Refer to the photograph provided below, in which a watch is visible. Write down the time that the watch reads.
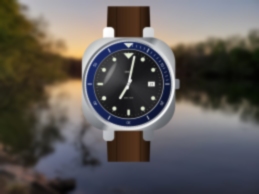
7:02
